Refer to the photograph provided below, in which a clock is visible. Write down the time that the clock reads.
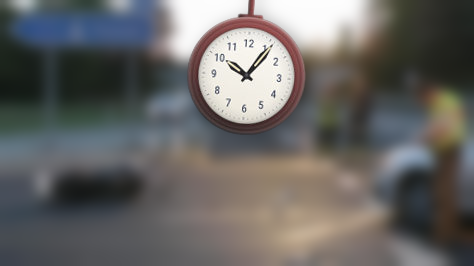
10:06
